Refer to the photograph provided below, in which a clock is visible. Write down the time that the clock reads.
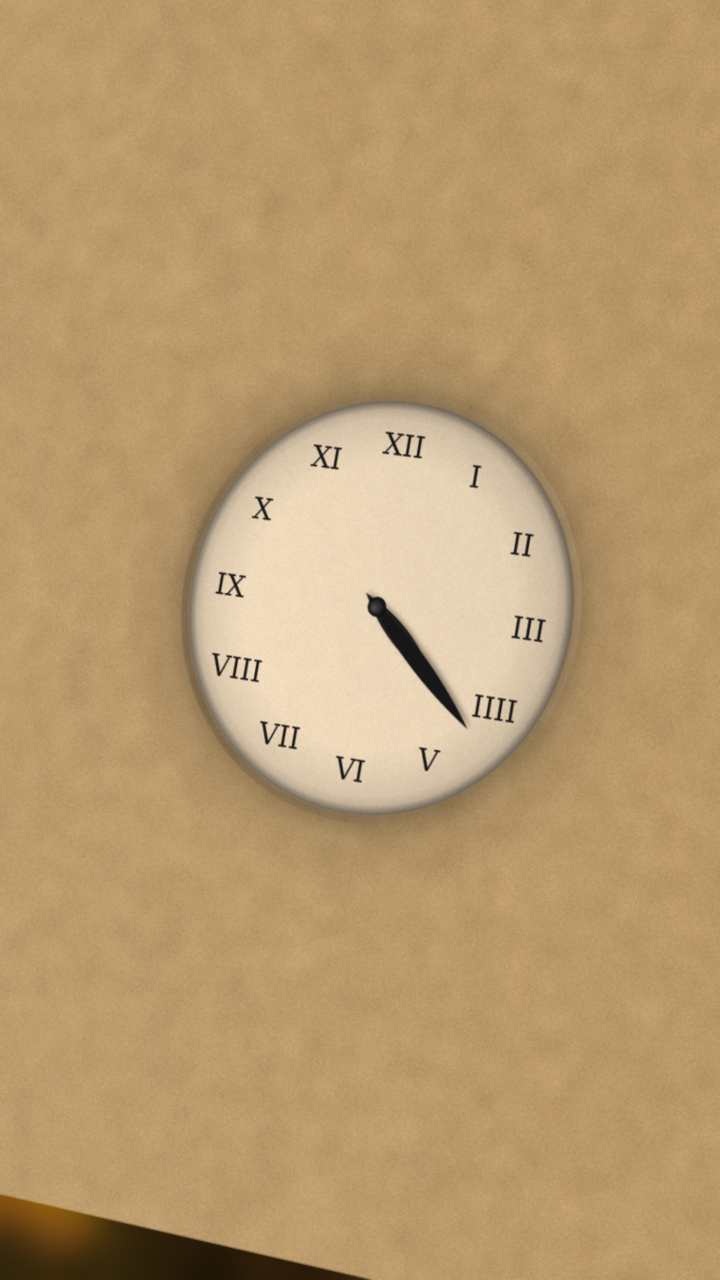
4:22
